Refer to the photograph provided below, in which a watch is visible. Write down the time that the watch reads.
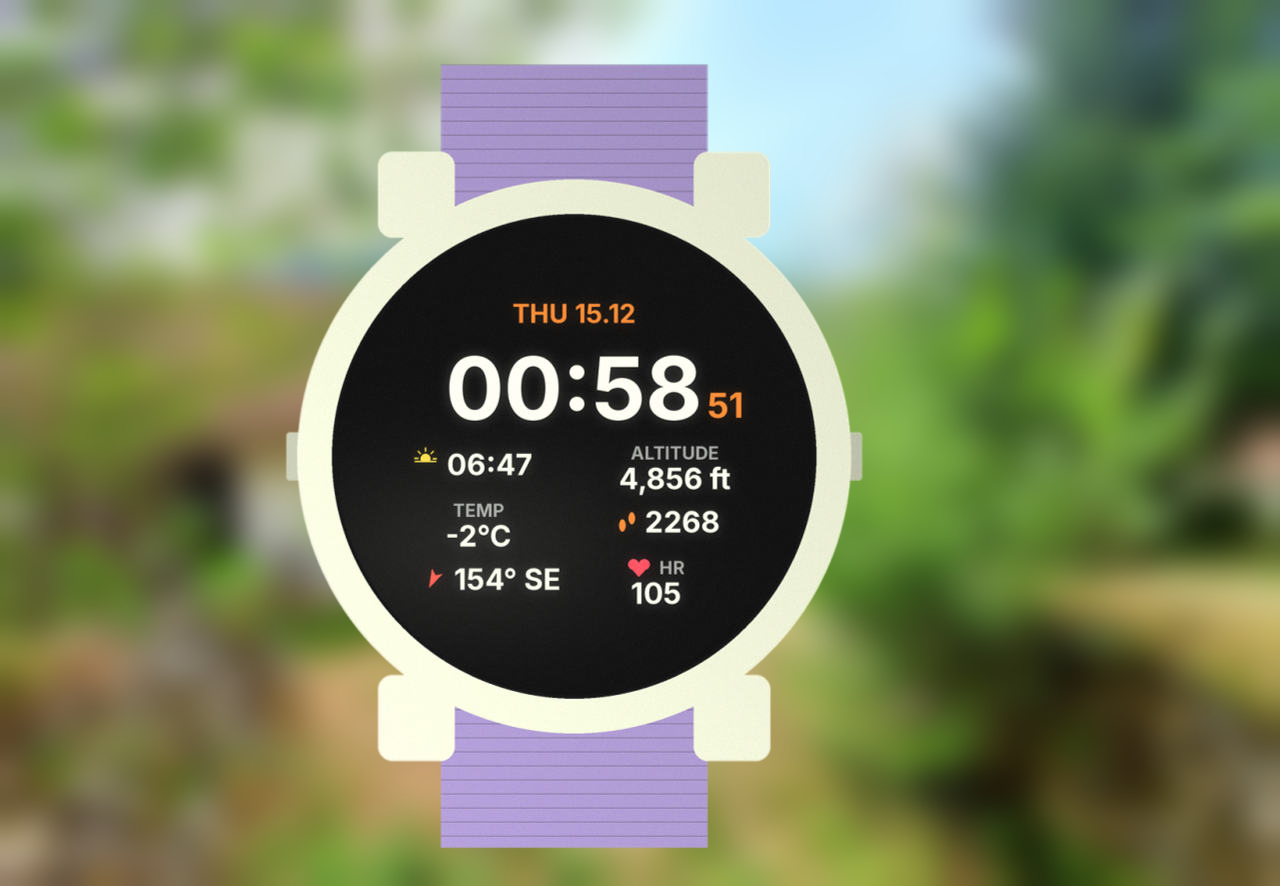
0:58:51
